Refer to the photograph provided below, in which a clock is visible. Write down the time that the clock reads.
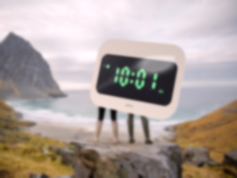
10:01
